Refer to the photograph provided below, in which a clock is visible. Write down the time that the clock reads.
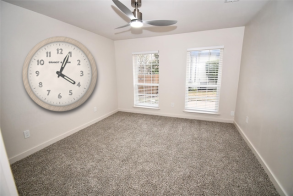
4:04
